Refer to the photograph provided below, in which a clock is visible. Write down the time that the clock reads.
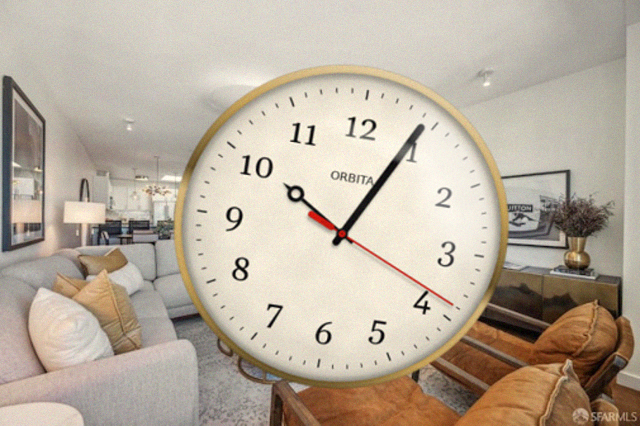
10:04:19
